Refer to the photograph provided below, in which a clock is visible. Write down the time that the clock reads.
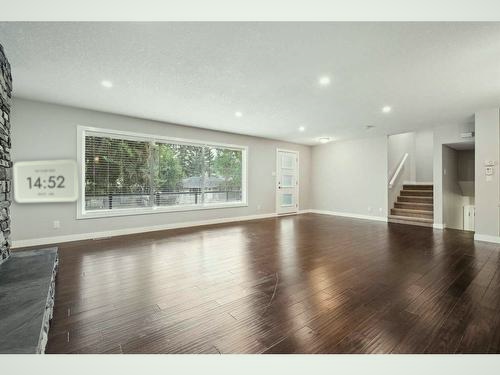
14:52
